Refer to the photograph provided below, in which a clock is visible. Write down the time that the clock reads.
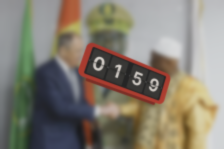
1:59
